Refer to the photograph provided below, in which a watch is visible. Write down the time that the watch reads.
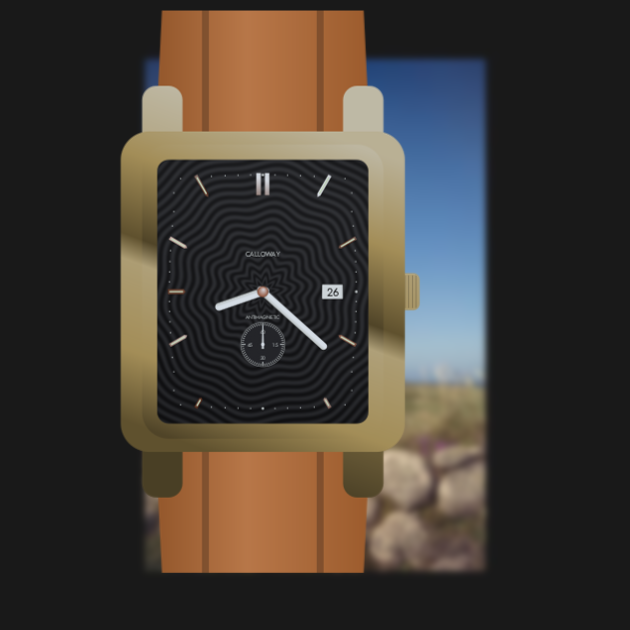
8:22
